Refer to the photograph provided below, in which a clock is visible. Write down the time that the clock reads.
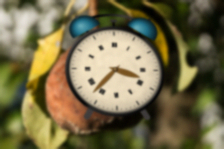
3:37
